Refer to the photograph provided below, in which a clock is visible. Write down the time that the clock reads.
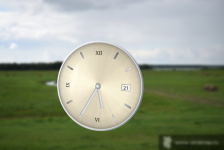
5:35
